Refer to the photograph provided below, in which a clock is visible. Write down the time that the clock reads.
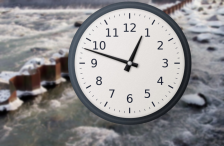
12:48
